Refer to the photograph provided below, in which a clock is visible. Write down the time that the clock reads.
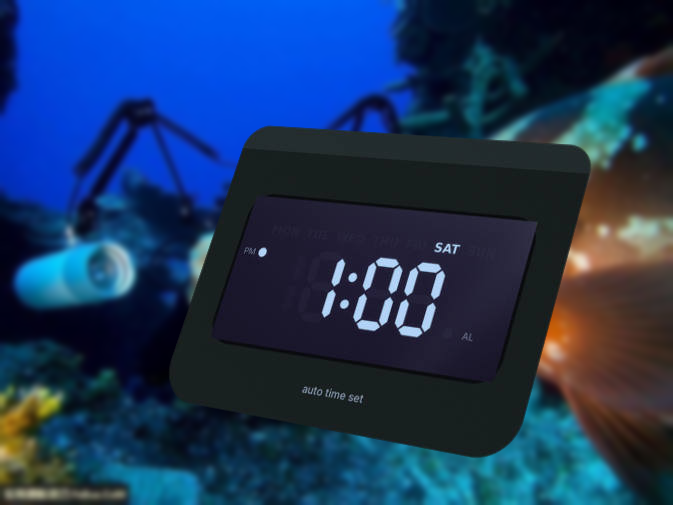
1:00
